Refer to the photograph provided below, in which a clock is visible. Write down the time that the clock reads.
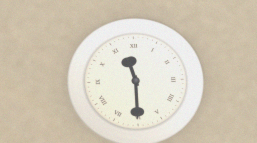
11:30
